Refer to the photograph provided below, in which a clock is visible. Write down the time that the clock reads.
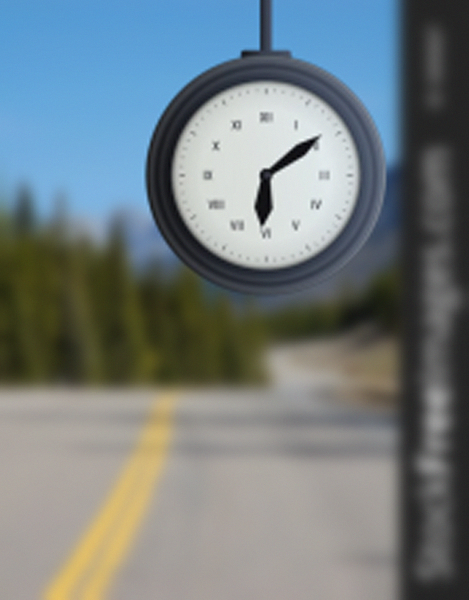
6:09
